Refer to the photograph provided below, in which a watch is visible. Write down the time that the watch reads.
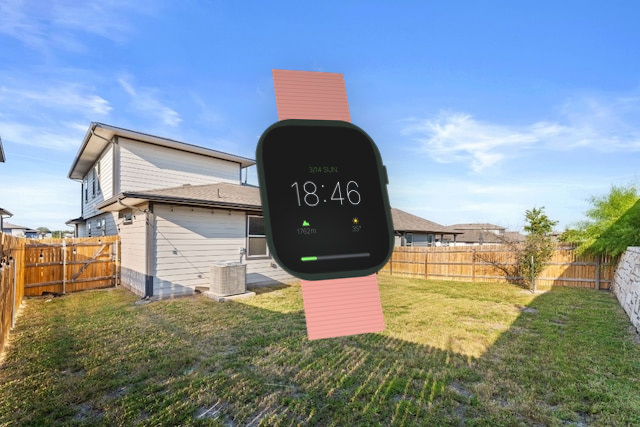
18:46
